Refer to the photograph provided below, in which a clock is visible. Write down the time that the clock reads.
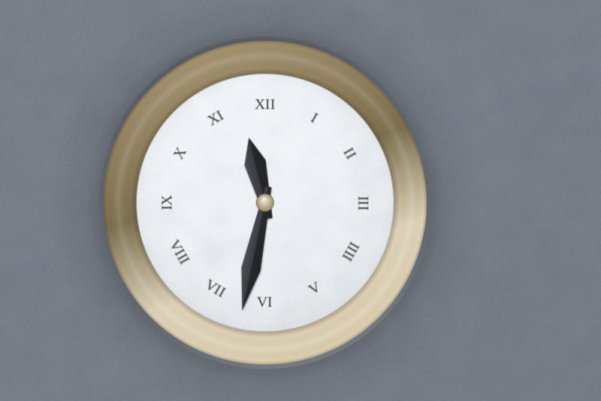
11:32
